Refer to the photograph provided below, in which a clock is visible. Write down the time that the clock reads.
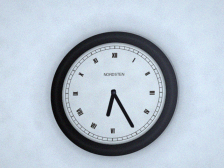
6:25
